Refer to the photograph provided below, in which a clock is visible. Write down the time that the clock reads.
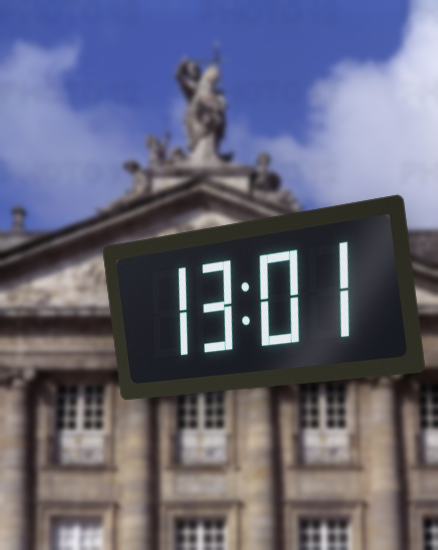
13:01
